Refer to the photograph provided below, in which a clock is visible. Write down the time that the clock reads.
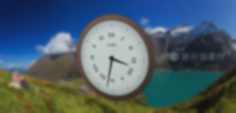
3:32
